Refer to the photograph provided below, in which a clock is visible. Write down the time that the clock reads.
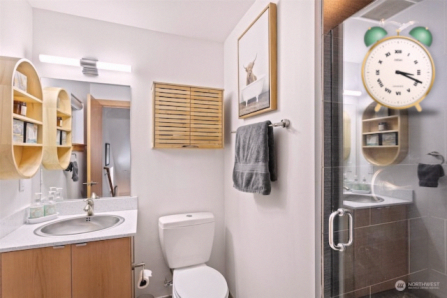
3:19
